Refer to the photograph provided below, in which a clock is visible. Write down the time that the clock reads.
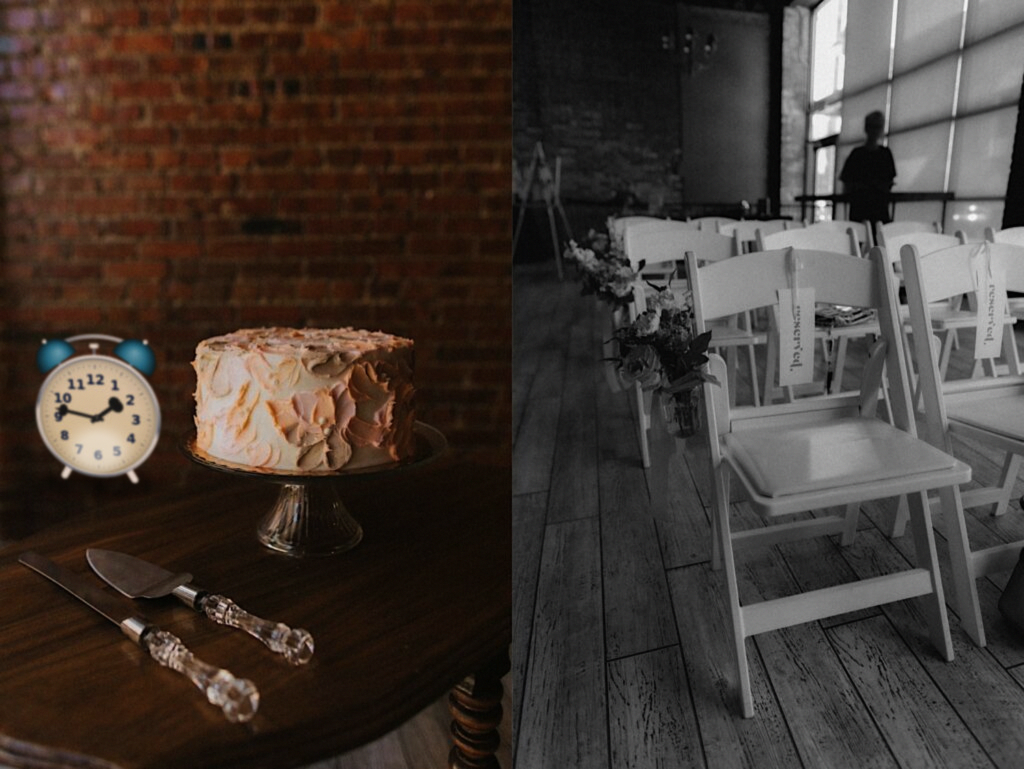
1:47
